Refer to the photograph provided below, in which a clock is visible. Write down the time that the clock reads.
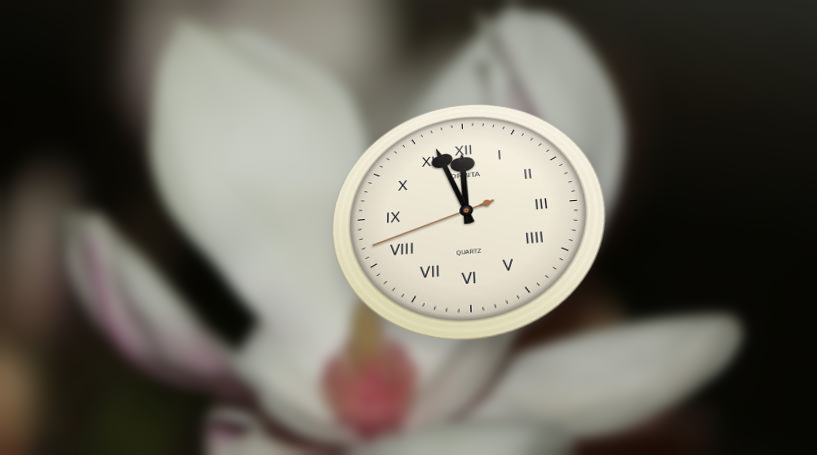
11:56:42
